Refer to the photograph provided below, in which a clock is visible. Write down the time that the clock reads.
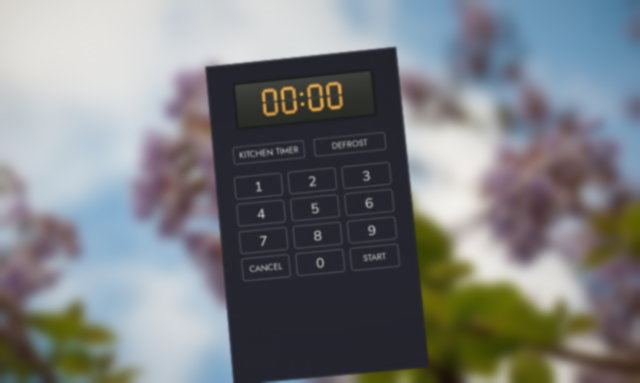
0:00
